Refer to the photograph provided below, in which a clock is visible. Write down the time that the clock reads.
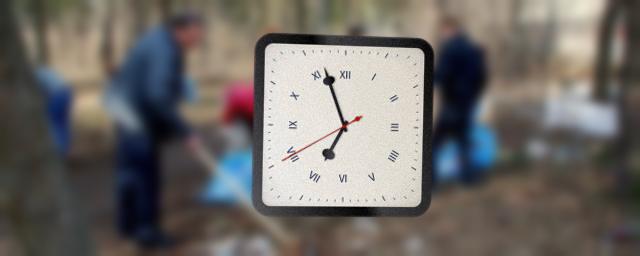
6:56:40
